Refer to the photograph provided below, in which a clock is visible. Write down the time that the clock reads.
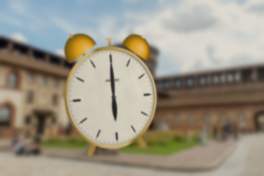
6:00
